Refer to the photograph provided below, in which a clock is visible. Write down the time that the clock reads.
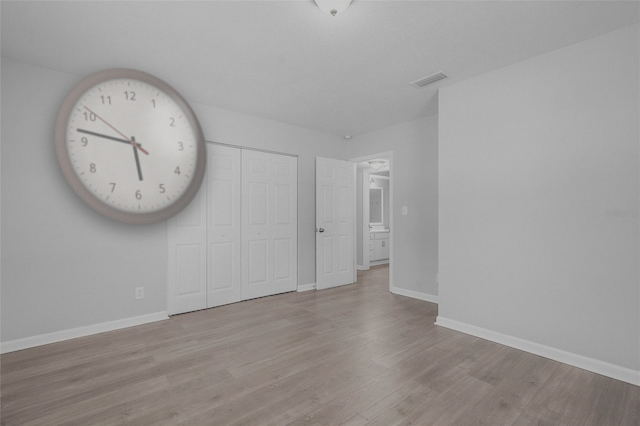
5:46:51
